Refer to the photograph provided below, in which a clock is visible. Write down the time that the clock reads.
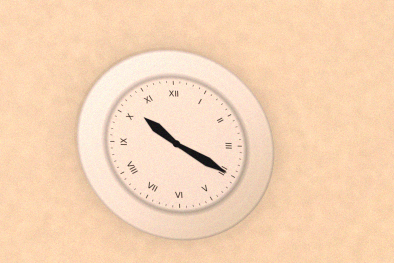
10:20
